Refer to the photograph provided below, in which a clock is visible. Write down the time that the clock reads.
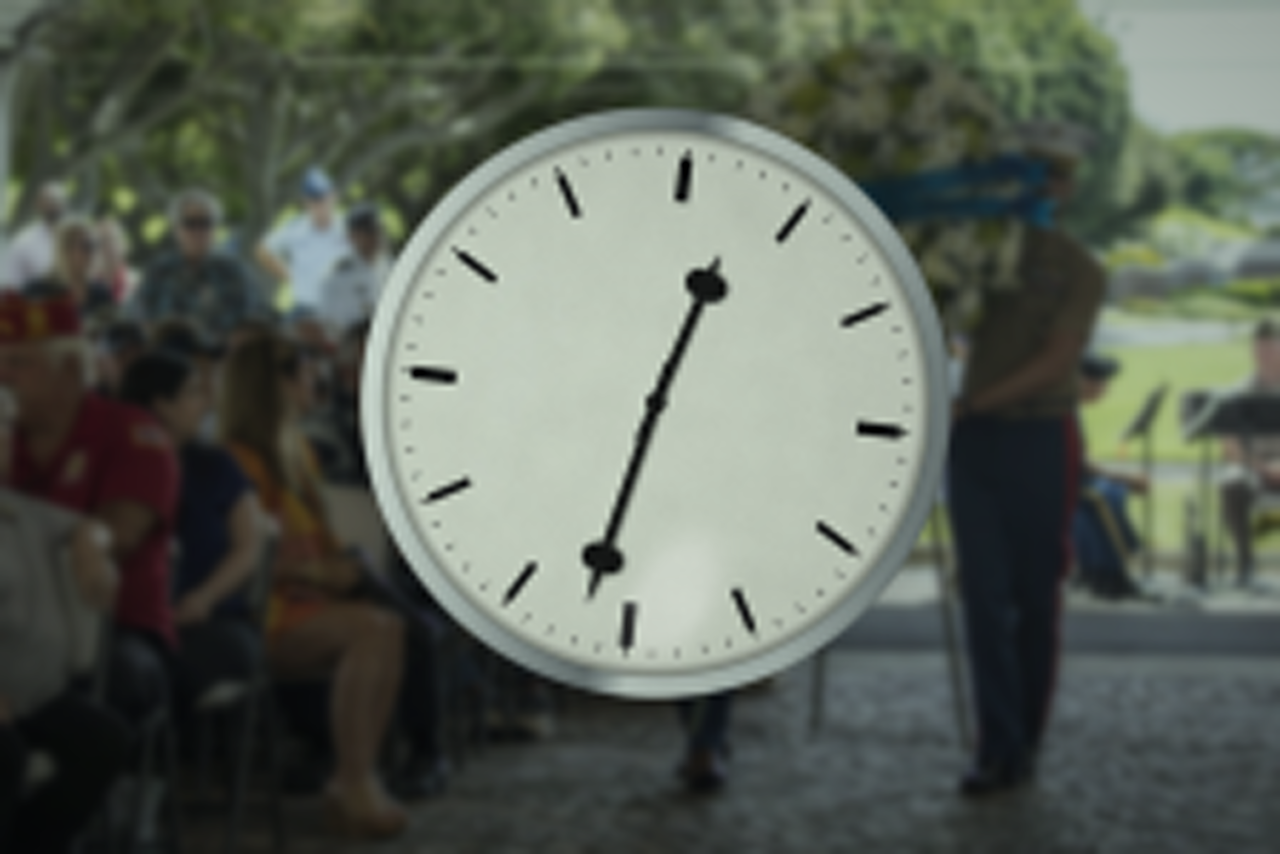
12:32
